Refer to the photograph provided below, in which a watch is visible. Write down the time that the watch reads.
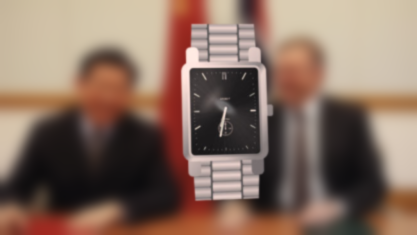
6:32
